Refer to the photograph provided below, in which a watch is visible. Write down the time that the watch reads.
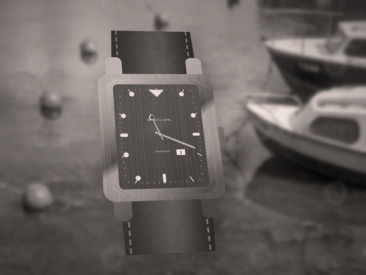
11:19
